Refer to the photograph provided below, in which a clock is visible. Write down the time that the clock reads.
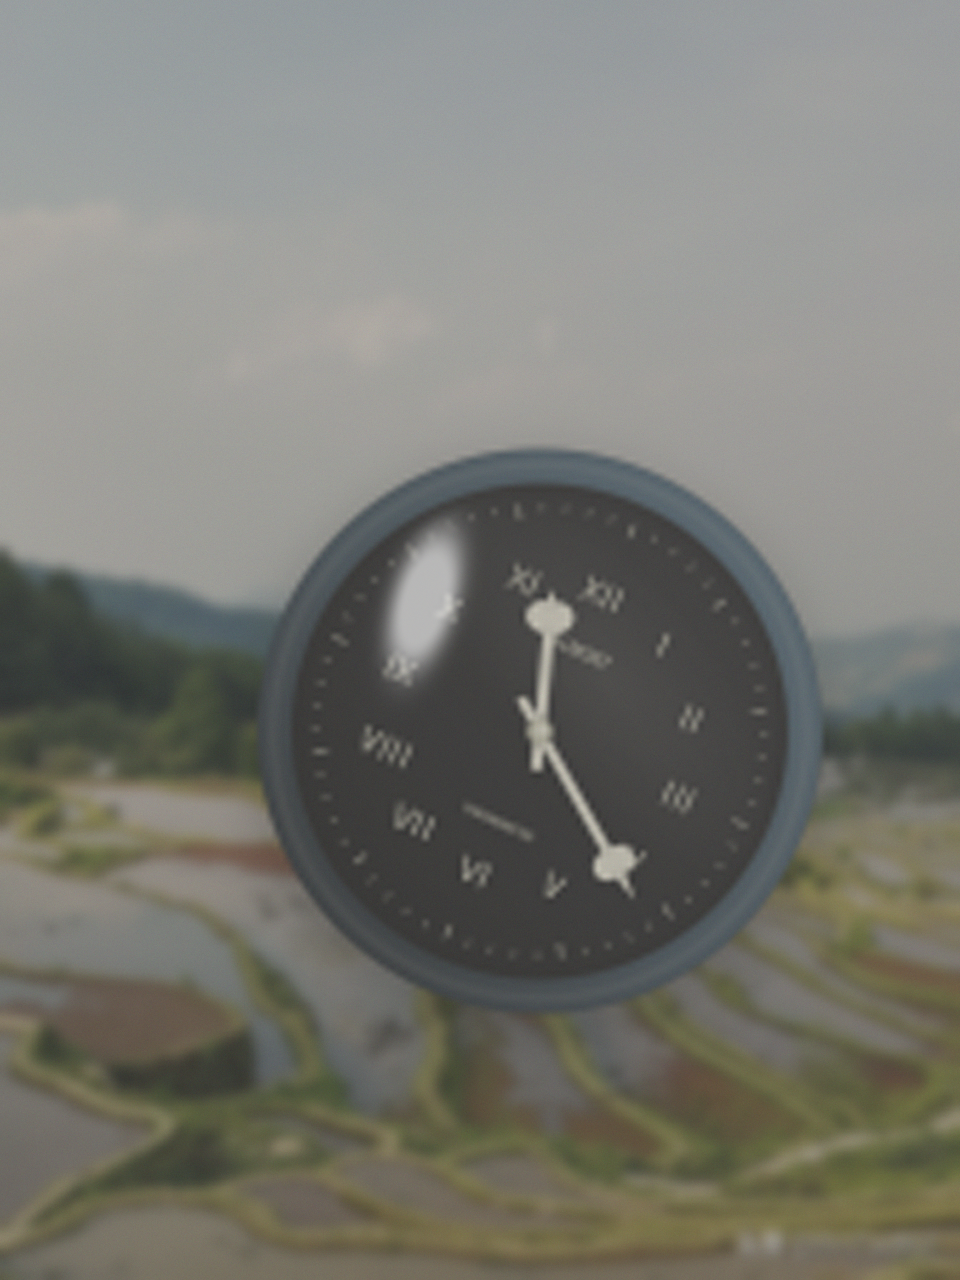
11:21
